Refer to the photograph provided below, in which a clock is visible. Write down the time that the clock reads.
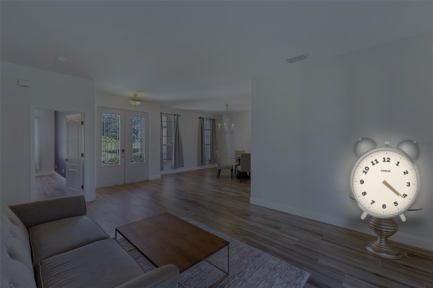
4:21
